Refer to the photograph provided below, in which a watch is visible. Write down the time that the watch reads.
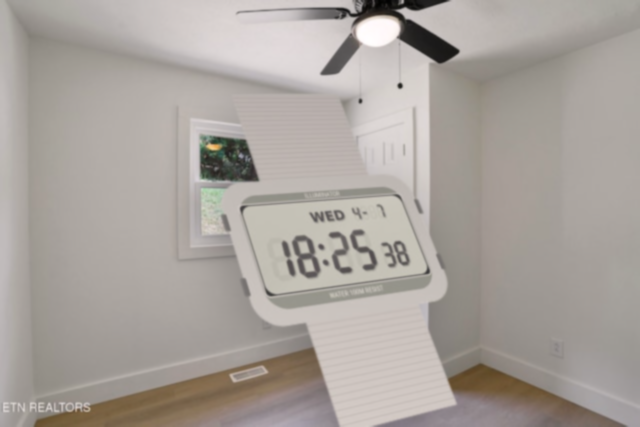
18:25:38
